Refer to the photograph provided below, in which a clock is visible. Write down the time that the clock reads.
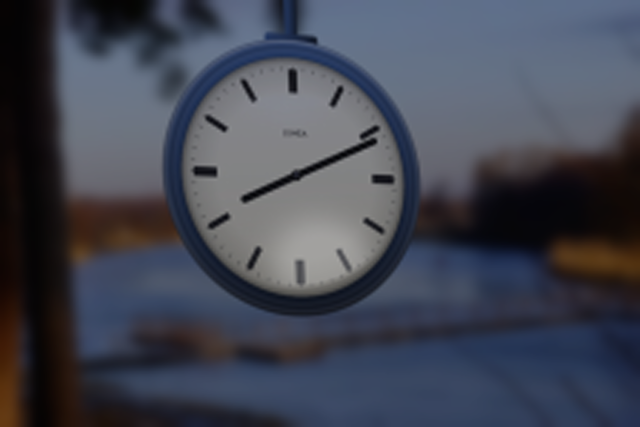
8:11
